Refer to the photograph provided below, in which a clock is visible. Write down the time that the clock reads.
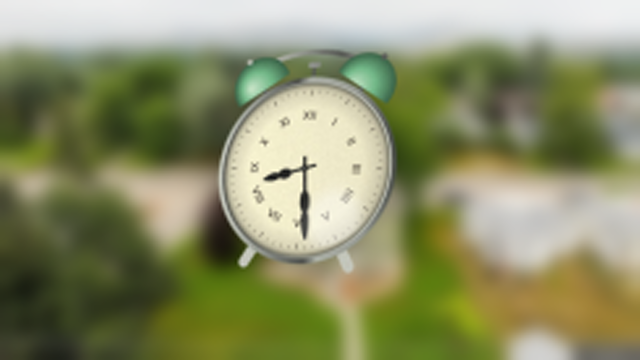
8:29
